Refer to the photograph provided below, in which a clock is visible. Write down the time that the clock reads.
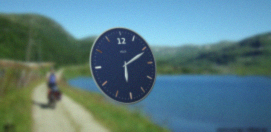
6:11
